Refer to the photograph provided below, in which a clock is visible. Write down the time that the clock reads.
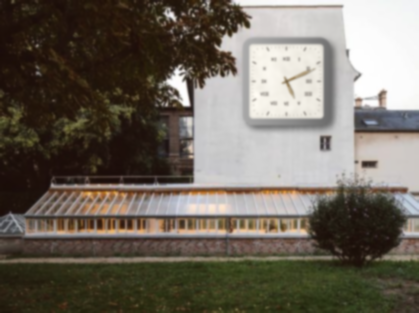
5:11
